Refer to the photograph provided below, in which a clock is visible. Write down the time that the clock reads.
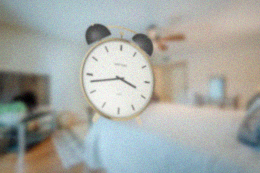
3:43
